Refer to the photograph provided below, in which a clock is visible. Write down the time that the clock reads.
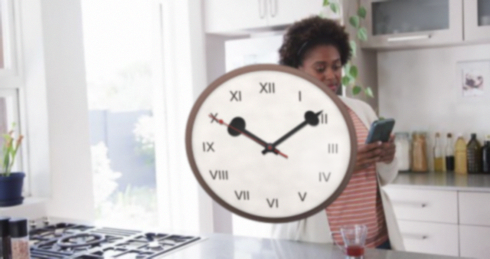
10:08:50
